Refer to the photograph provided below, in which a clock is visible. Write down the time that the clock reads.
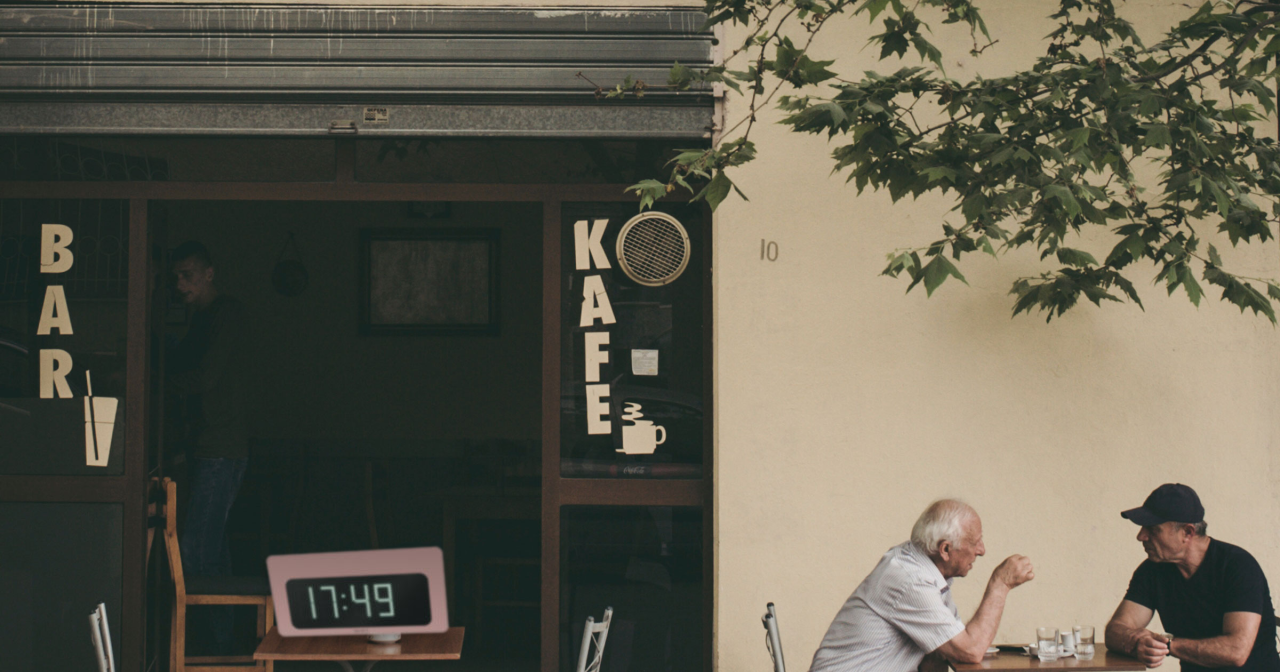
17:49
